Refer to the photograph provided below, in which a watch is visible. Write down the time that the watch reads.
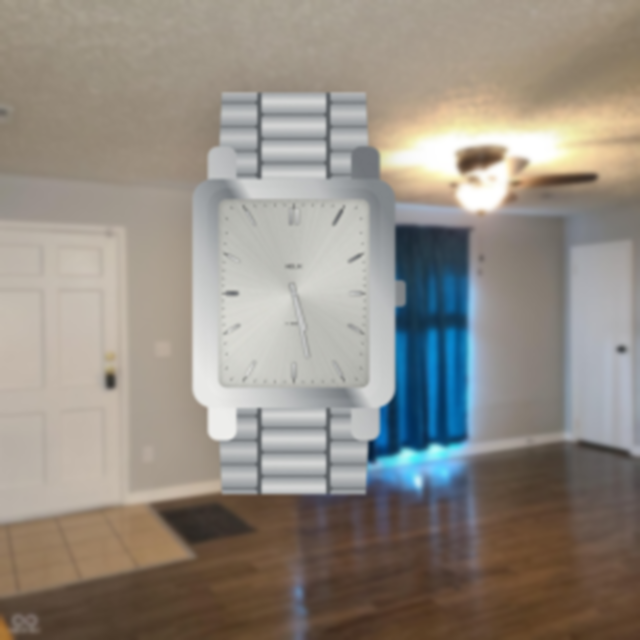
5:28
